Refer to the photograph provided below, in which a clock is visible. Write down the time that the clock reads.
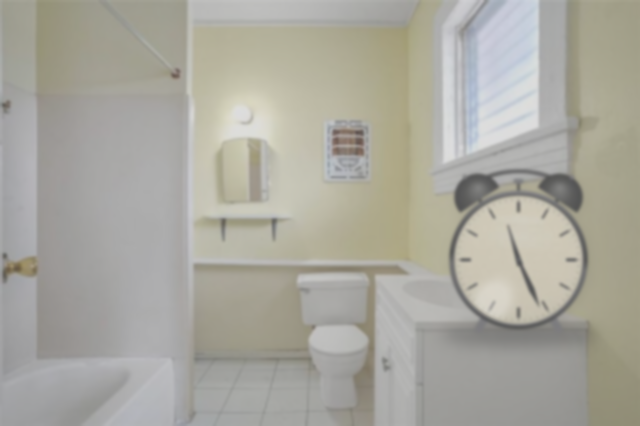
11:26
